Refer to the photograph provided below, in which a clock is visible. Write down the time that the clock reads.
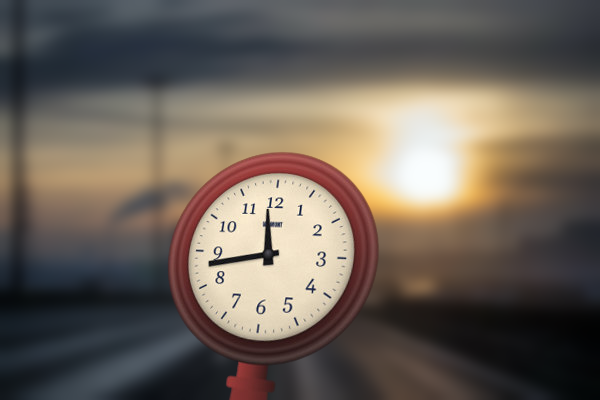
11:43
